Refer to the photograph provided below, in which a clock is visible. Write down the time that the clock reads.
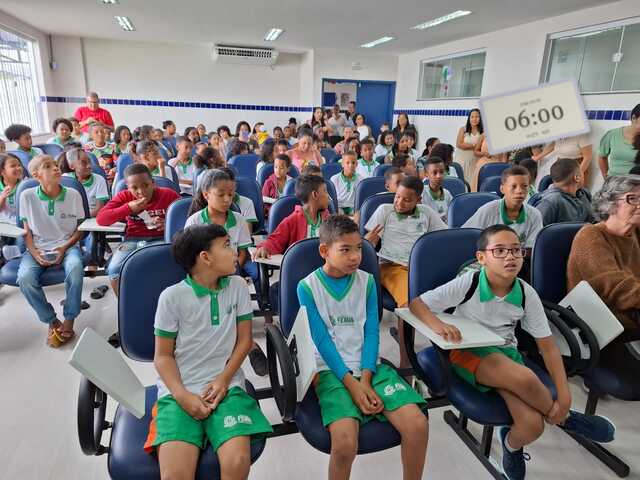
6:00
